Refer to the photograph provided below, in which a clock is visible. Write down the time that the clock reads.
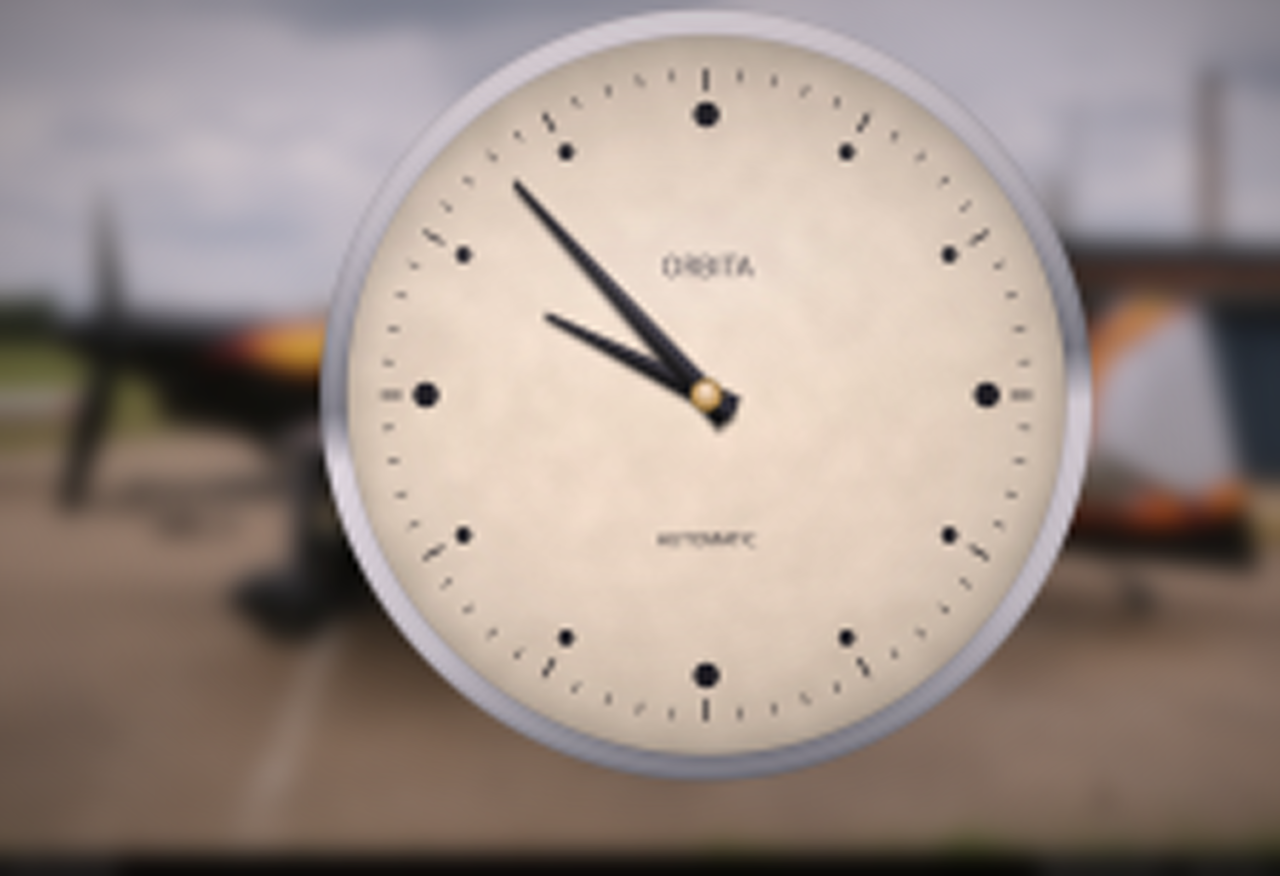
9:53
